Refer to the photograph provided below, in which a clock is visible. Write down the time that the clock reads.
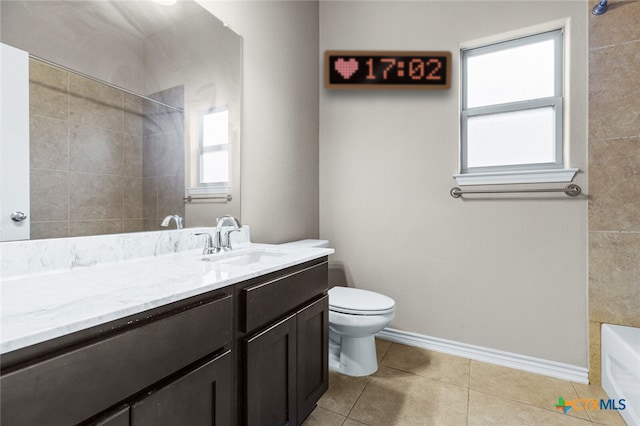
17:02
